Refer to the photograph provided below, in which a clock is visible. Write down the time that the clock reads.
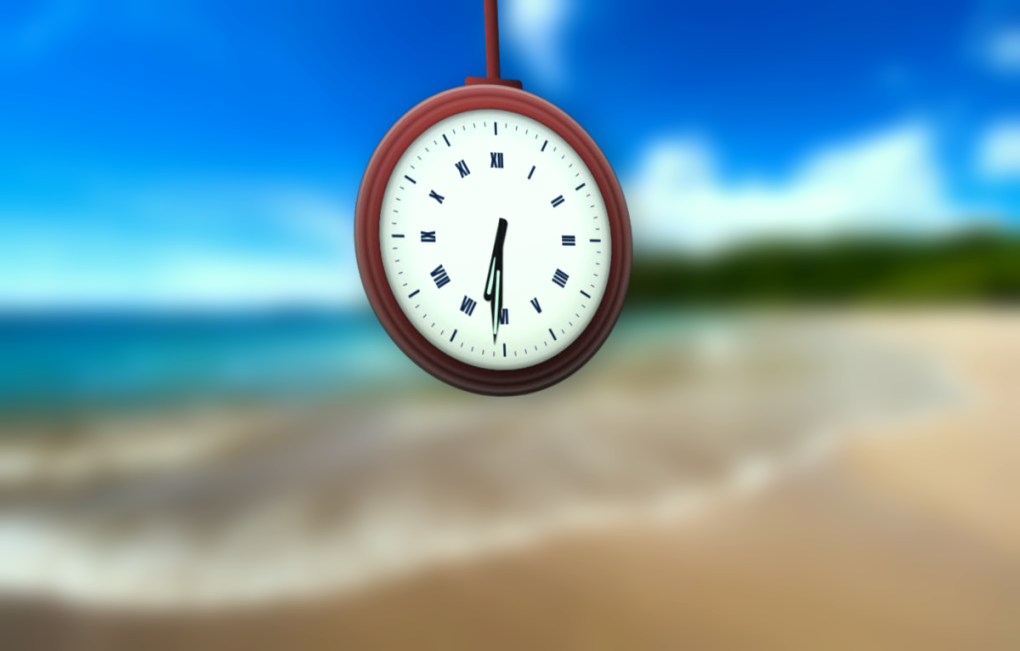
6:31
